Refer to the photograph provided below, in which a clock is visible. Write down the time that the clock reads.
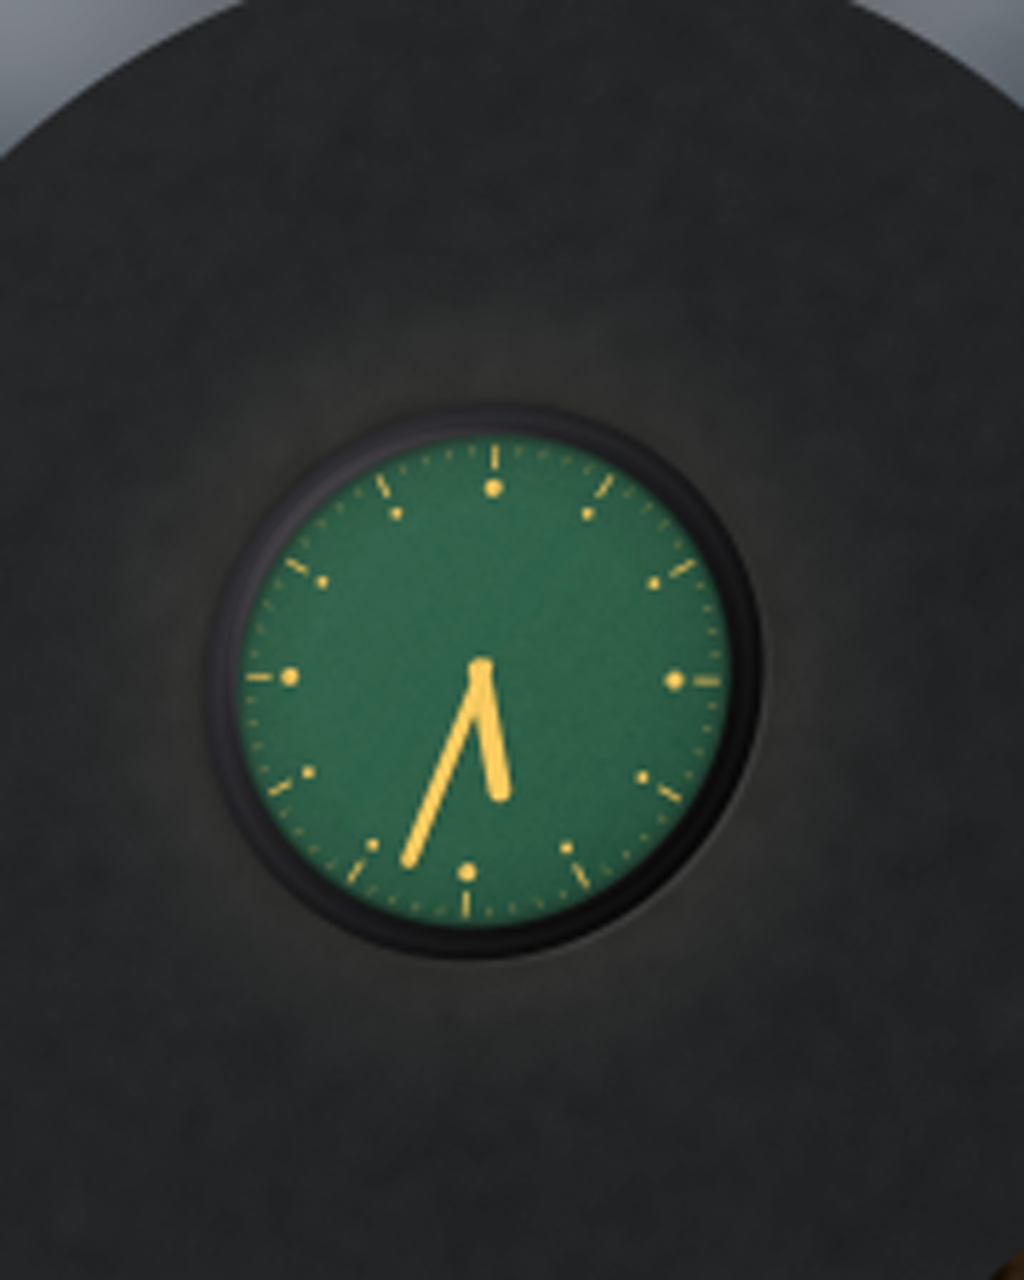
5:33
